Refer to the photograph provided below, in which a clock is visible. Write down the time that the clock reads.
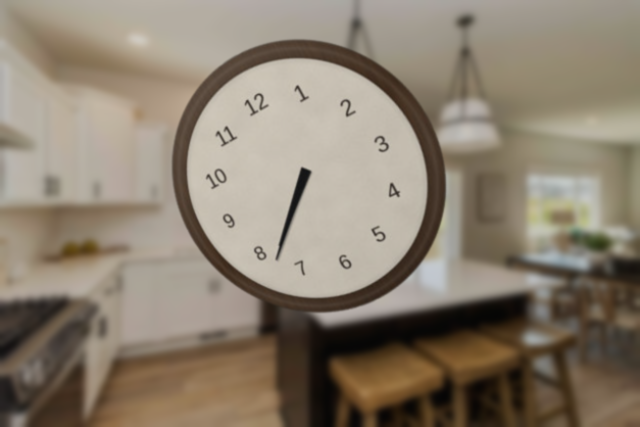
7:38
